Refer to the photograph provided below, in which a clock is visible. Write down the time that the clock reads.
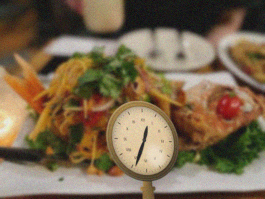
12:34
